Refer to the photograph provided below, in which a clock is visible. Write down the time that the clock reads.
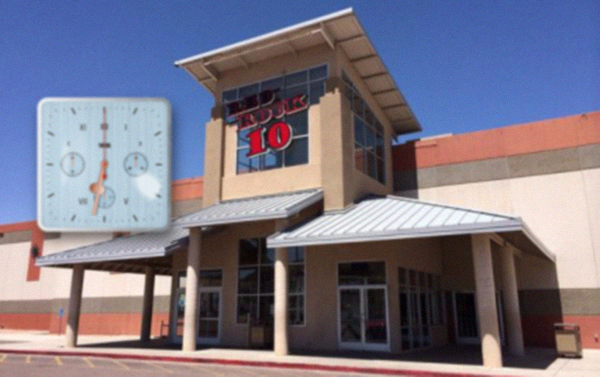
6:32
